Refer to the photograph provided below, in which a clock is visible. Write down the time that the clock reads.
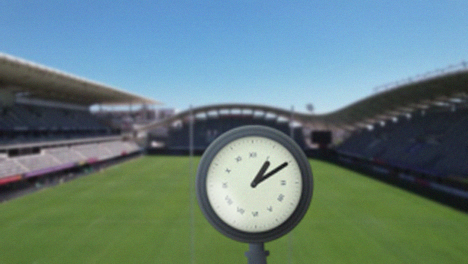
1:10
